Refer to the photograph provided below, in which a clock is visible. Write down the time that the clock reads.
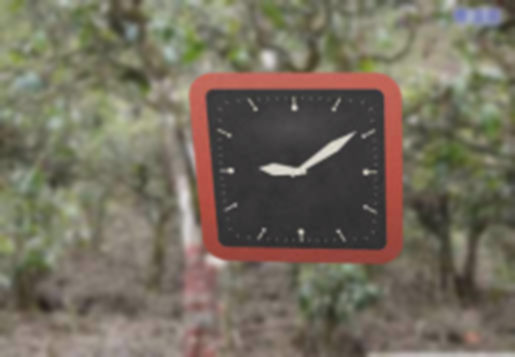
9:09
